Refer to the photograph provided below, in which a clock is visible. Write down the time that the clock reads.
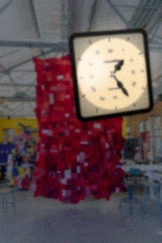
1:25
